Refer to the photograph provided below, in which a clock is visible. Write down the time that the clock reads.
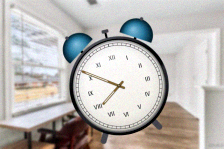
7:51
